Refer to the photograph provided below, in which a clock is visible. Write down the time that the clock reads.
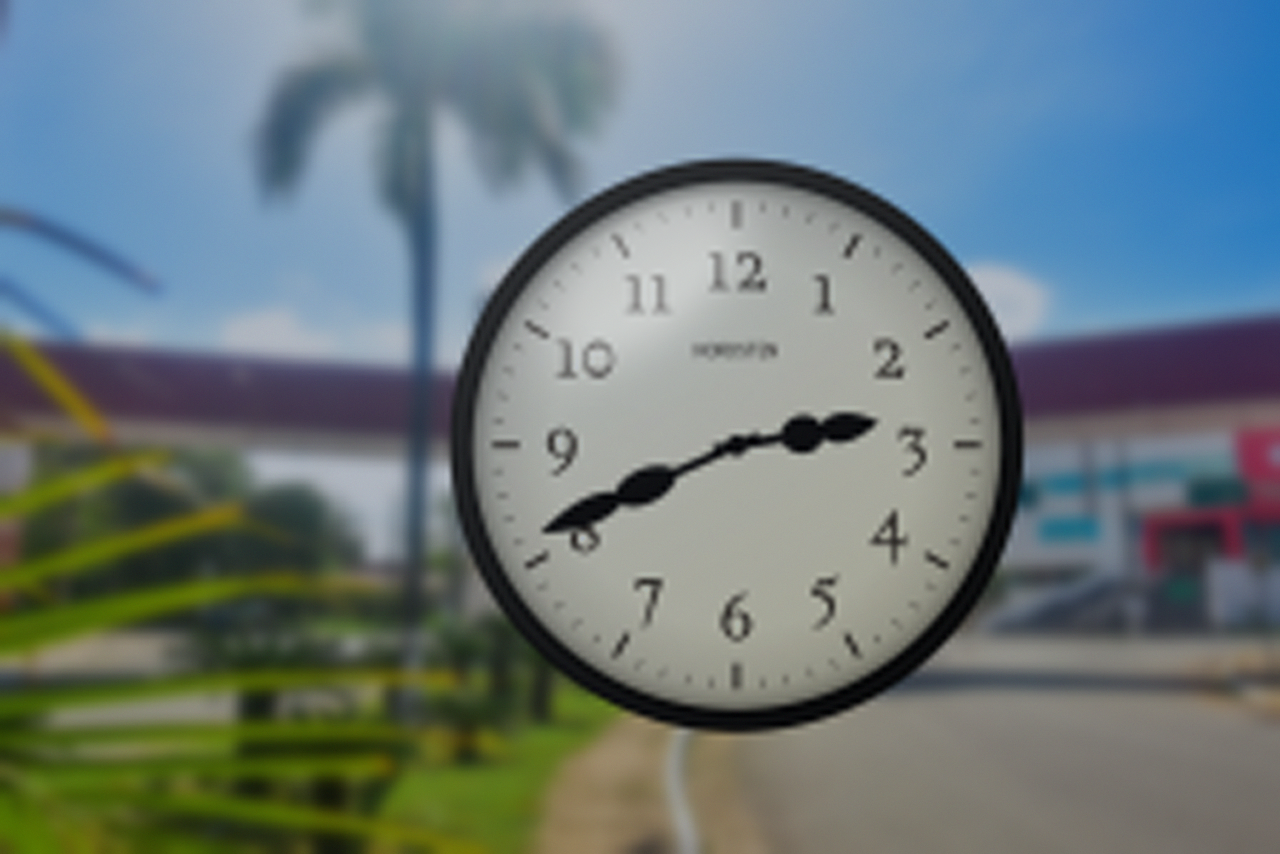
2:41
